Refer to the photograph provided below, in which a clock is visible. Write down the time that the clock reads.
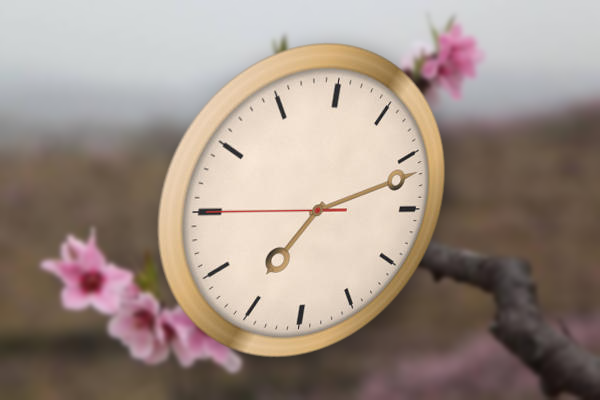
7:11:45
